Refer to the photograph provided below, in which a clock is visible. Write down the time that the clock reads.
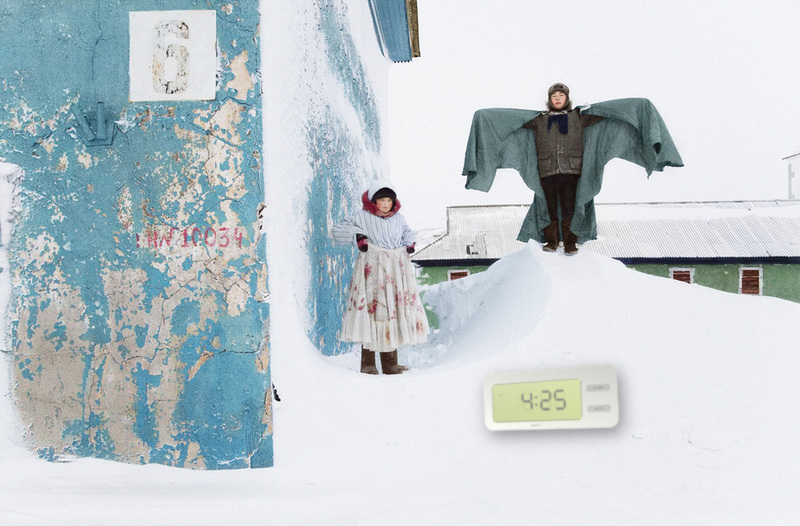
4:25
